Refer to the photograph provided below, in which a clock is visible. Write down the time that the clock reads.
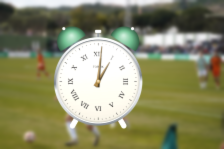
1:01
